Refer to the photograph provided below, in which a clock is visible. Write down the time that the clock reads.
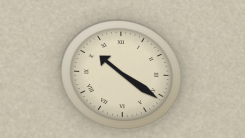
10:21
